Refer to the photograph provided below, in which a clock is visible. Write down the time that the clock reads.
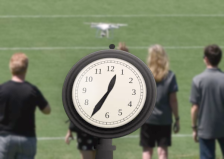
12:35
